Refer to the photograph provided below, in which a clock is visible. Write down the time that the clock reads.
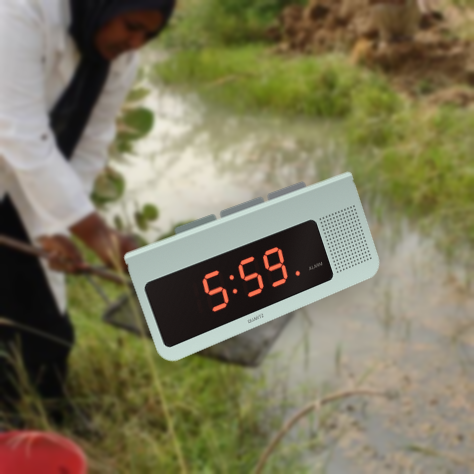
5:59
